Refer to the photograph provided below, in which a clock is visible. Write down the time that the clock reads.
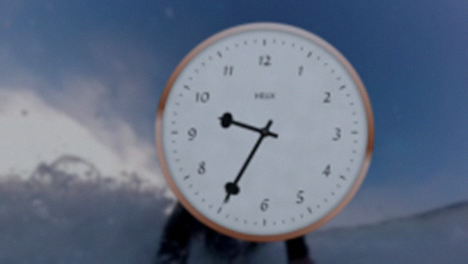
9:35
